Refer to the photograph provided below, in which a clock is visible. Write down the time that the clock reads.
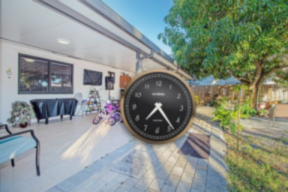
7:24
